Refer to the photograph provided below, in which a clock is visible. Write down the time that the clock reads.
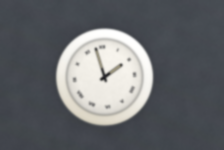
1:58
